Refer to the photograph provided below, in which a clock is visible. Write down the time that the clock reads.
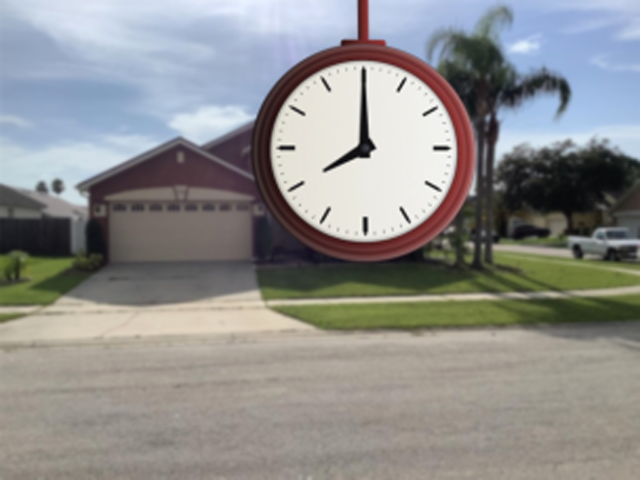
8:00
